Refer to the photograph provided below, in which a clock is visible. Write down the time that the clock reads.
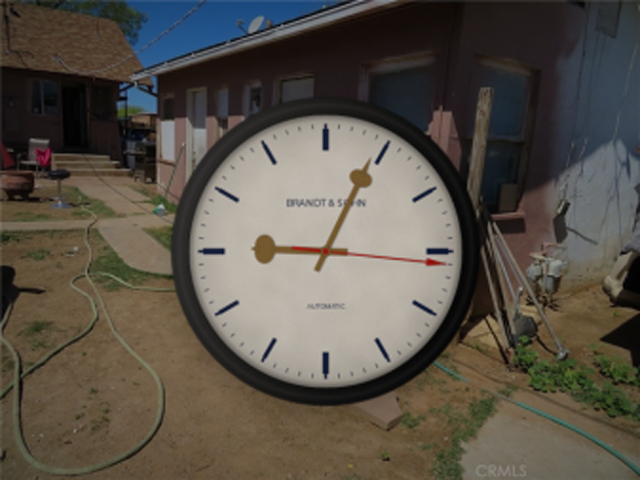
9:04:16
